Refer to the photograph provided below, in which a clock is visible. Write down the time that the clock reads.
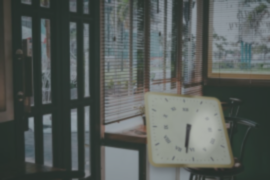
6:32
